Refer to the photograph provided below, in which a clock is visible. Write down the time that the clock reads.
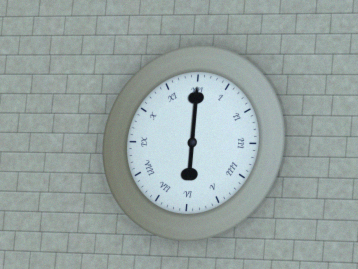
6:00
